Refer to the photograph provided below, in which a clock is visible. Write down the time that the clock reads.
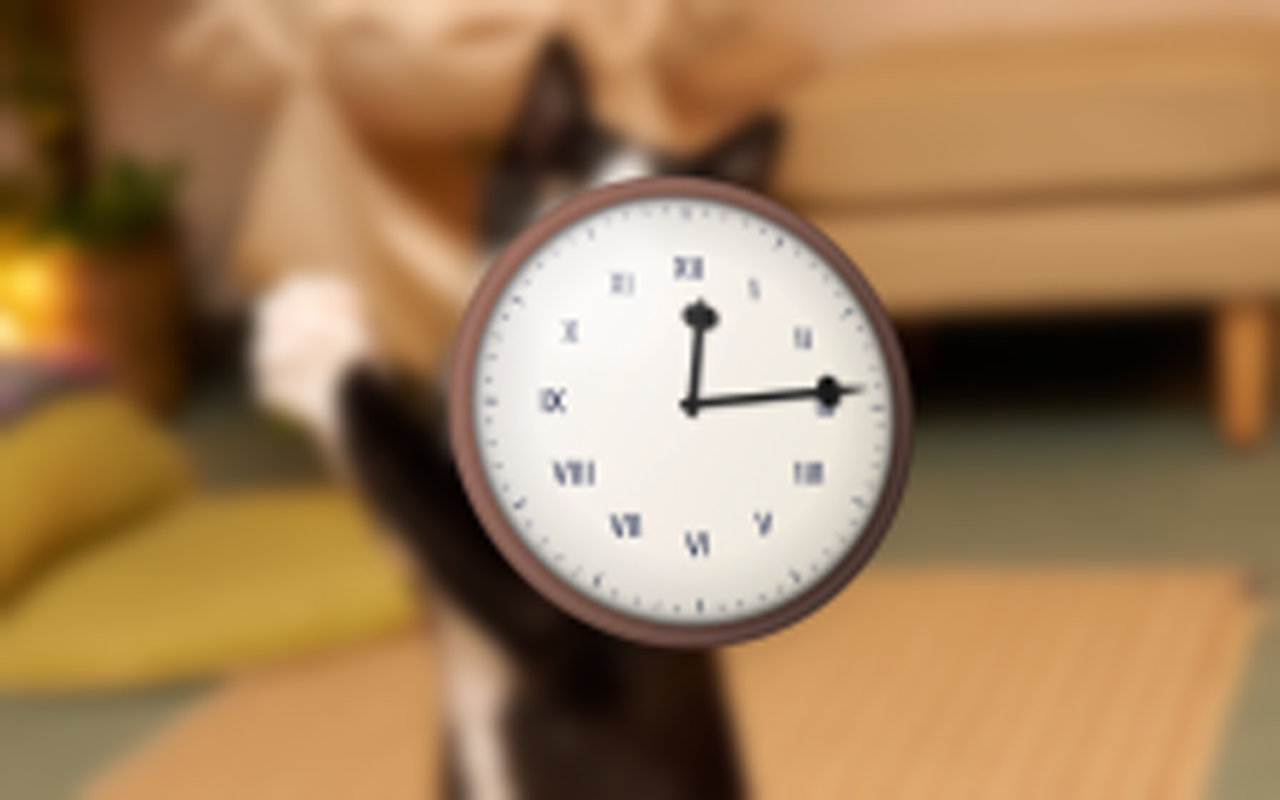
12:14
